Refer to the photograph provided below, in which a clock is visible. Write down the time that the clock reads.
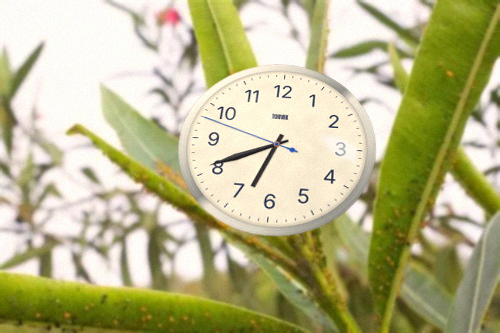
6:40:48
